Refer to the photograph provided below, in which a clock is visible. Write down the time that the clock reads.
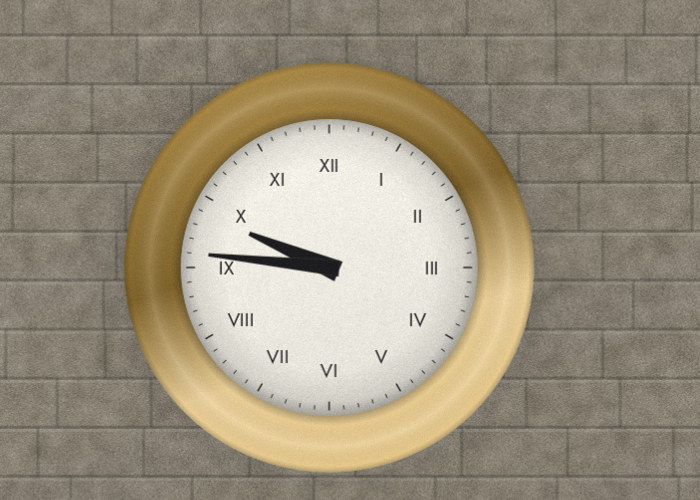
9:46
